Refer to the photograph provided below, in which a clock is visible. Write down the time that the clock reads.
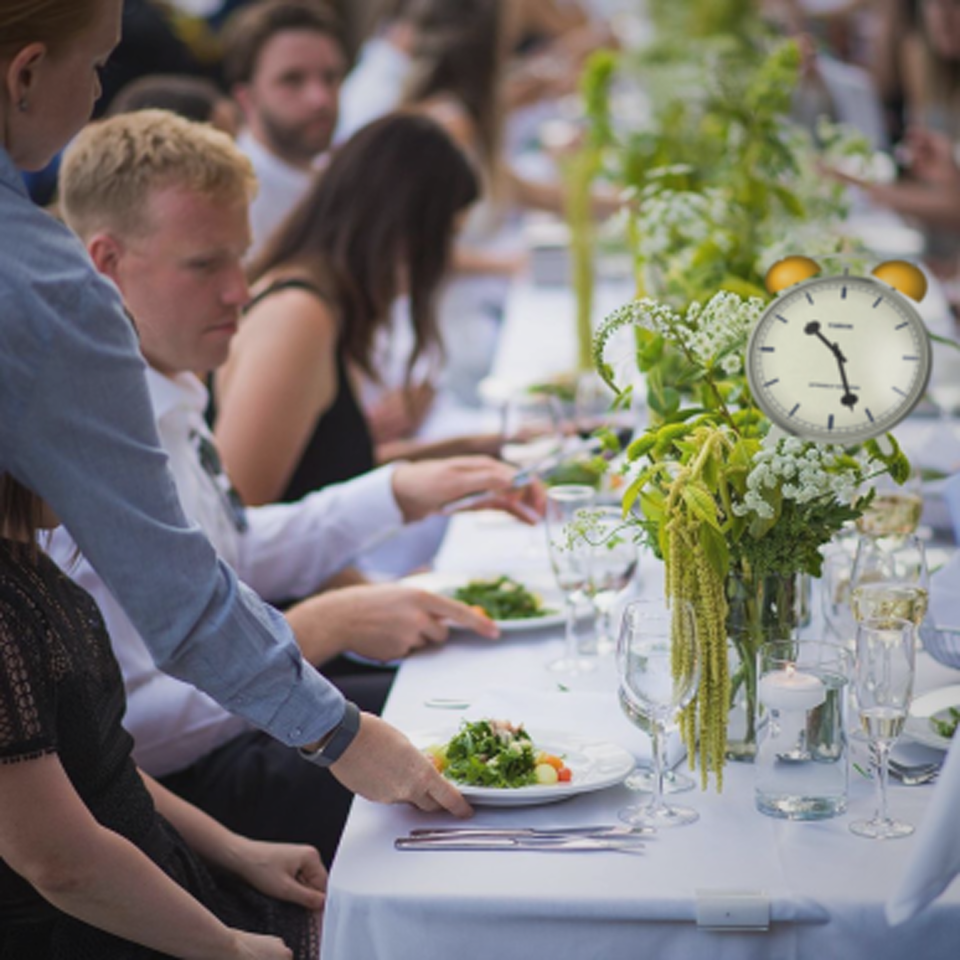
10:27
